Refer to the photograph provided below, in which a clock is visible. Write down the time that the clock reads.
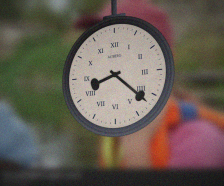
8:22
